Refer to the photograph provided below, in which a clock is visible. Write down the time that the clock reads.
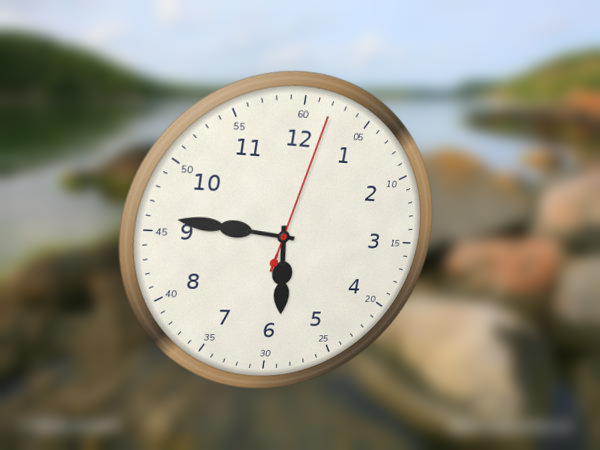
5:46:02
